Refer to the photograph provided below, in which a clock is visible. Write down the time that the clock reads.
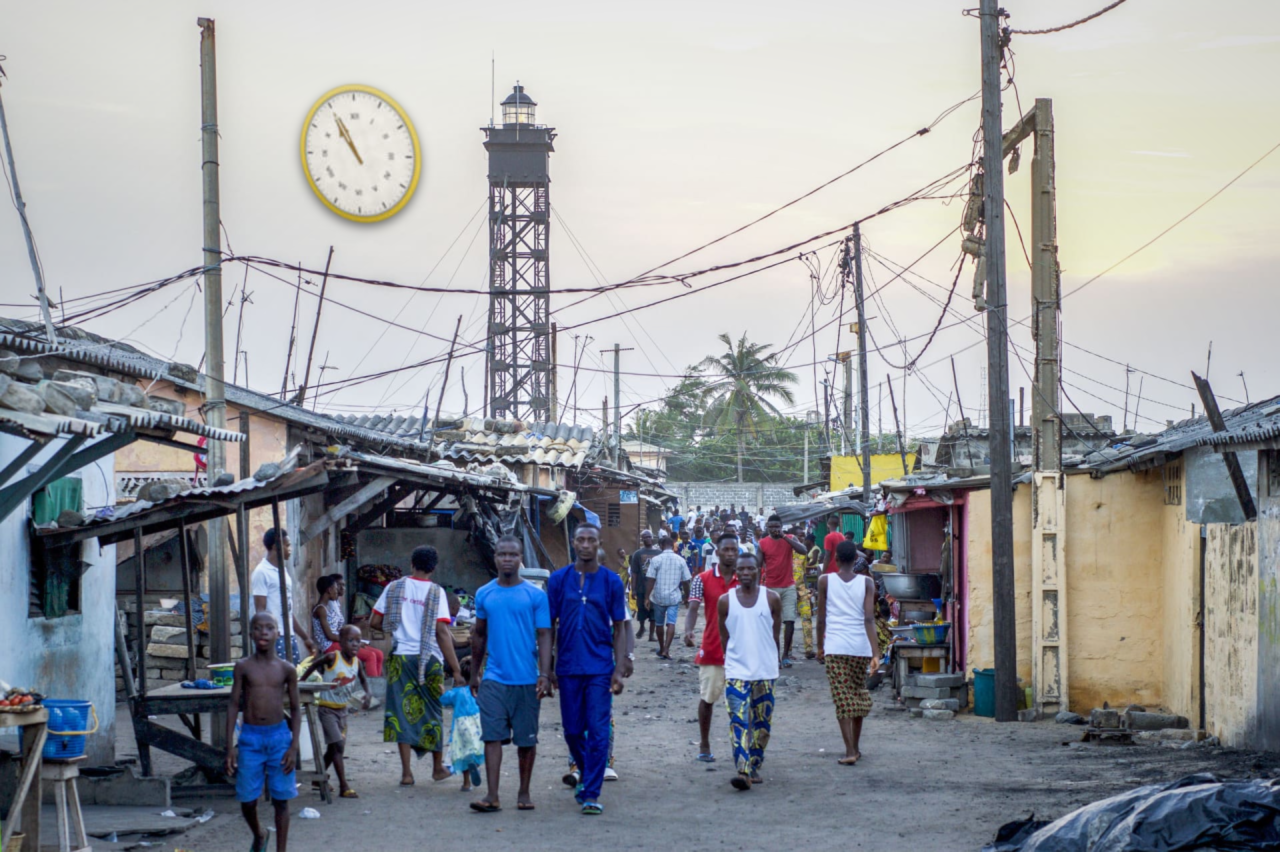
10:55
